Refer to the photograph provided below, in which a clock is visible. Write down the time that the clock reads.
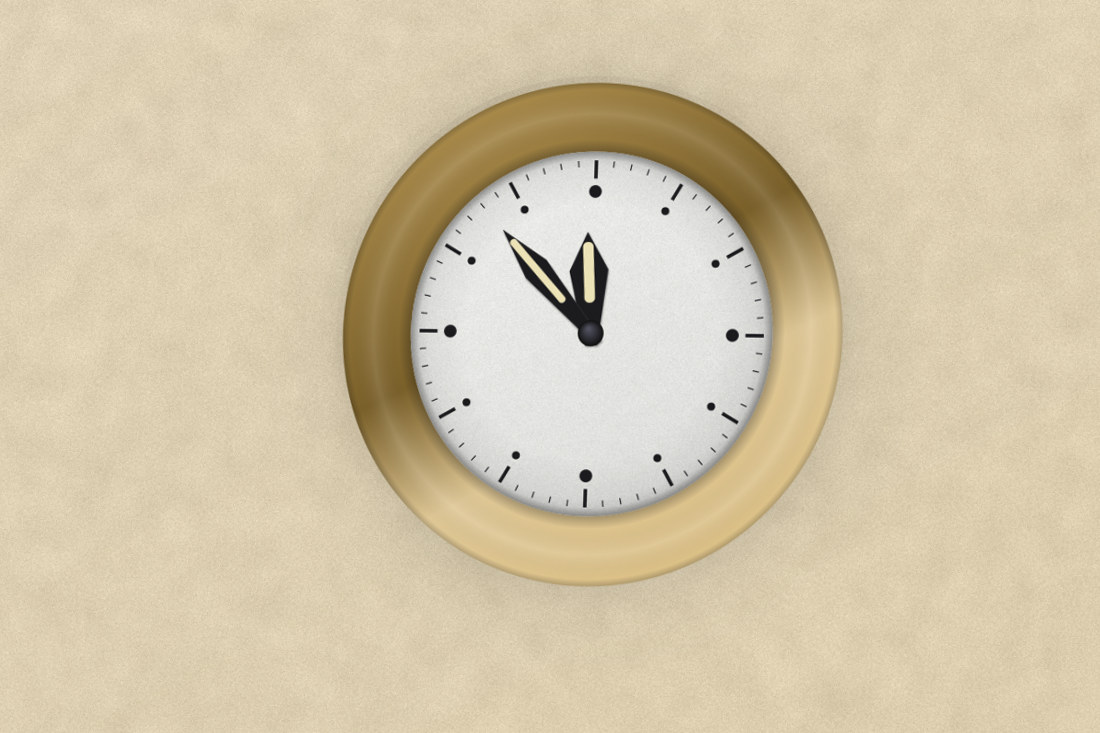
11:53
